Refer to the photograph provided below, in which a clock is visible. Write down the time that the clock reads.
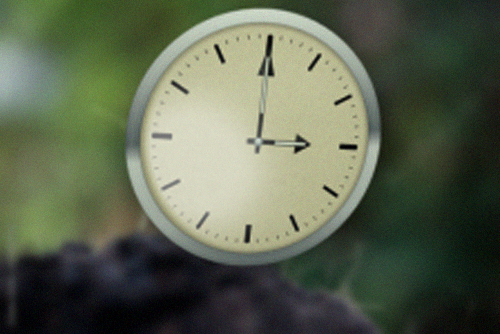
3:00
